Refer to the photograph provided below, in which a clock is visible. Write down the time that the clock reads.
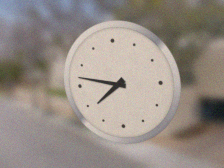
7:47
